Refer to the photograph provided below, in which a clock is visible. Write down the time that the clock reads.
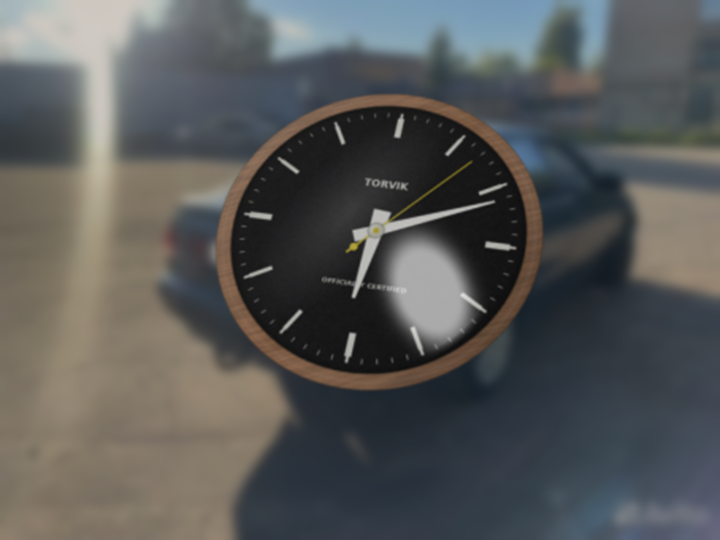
6:11:07
